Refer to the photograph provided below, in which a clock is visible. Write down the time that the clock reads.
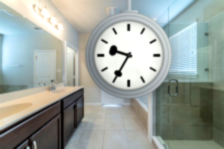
9:35
